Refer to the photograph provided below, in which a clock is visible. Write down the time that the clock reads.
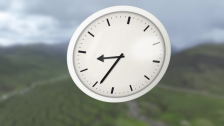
8:34
